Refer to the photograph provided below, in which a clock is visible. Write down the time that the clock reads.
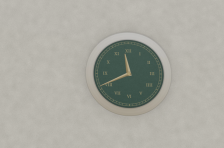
11:41
